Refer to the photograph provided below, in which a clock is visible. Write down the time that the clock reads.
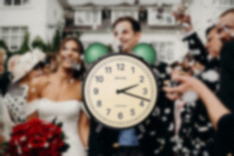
2:18
